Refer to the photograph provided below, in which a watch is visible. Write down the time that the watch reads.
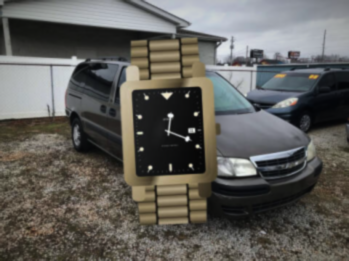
12:19
